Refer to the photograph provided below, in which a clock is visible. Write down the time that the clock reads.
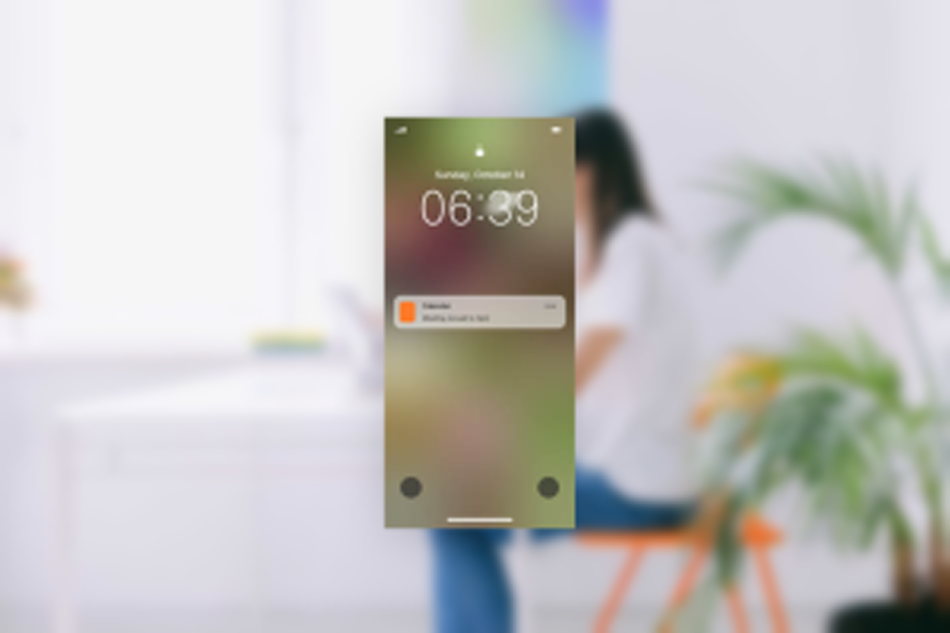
6:39
